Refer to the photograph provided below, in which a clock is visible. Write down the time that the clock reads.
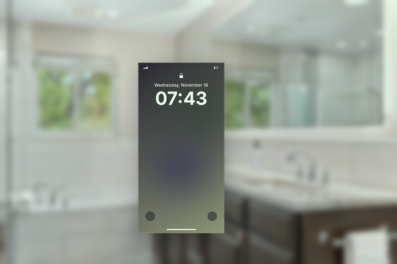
7:43
